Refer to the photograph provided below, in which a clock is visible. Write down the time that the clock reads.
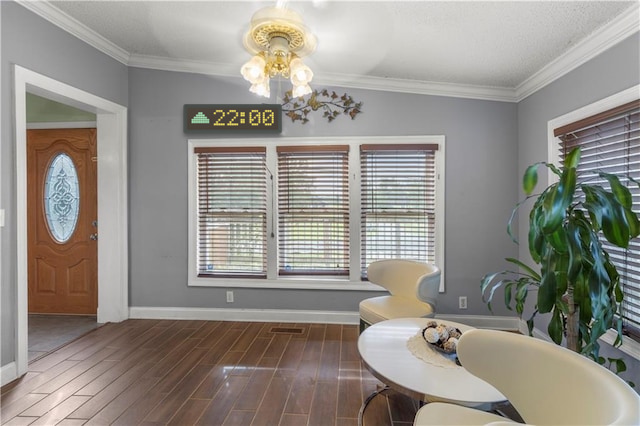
22:00
